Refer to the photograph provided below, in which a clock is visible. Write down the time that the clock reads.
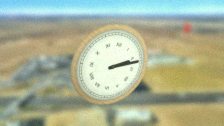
2:12
